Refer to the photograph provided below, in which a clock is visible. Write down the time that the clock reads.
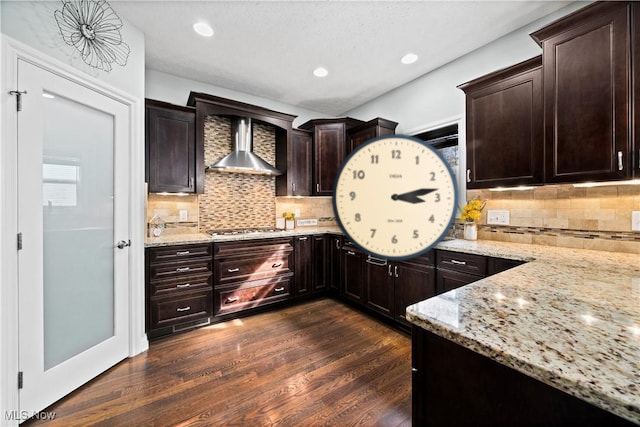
3:13
